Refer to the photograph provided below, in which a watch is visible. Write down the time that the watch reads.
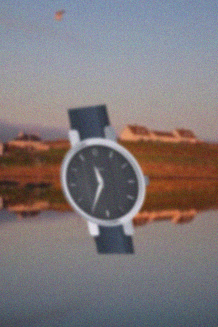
11:35
